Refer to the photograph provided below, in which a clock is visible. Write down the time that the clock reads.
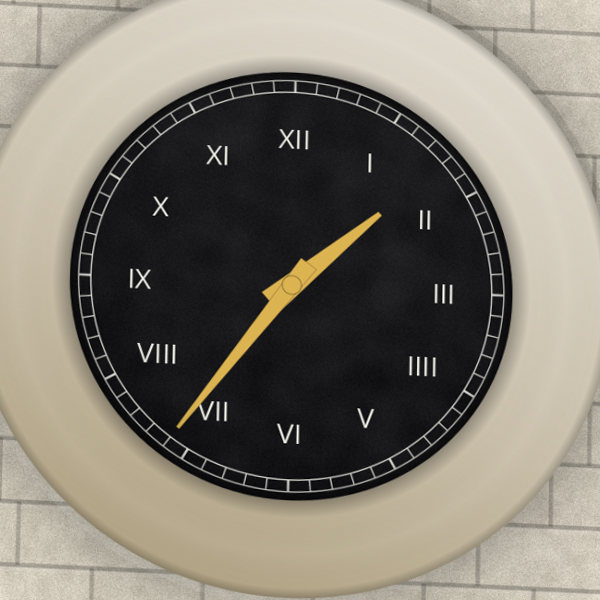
1:36
